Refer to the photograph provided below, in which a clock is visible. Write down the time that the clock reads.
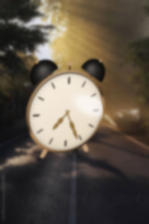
7:26
